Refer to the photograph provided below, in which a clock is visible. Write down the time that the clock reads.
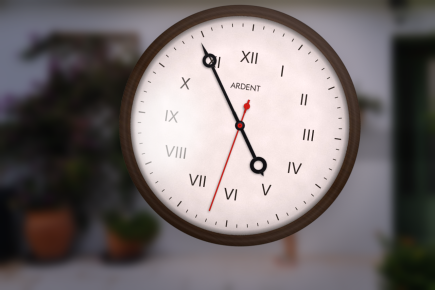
4:54:32
